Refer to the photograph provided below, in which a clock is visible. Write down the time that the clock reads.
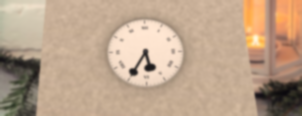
5:35
